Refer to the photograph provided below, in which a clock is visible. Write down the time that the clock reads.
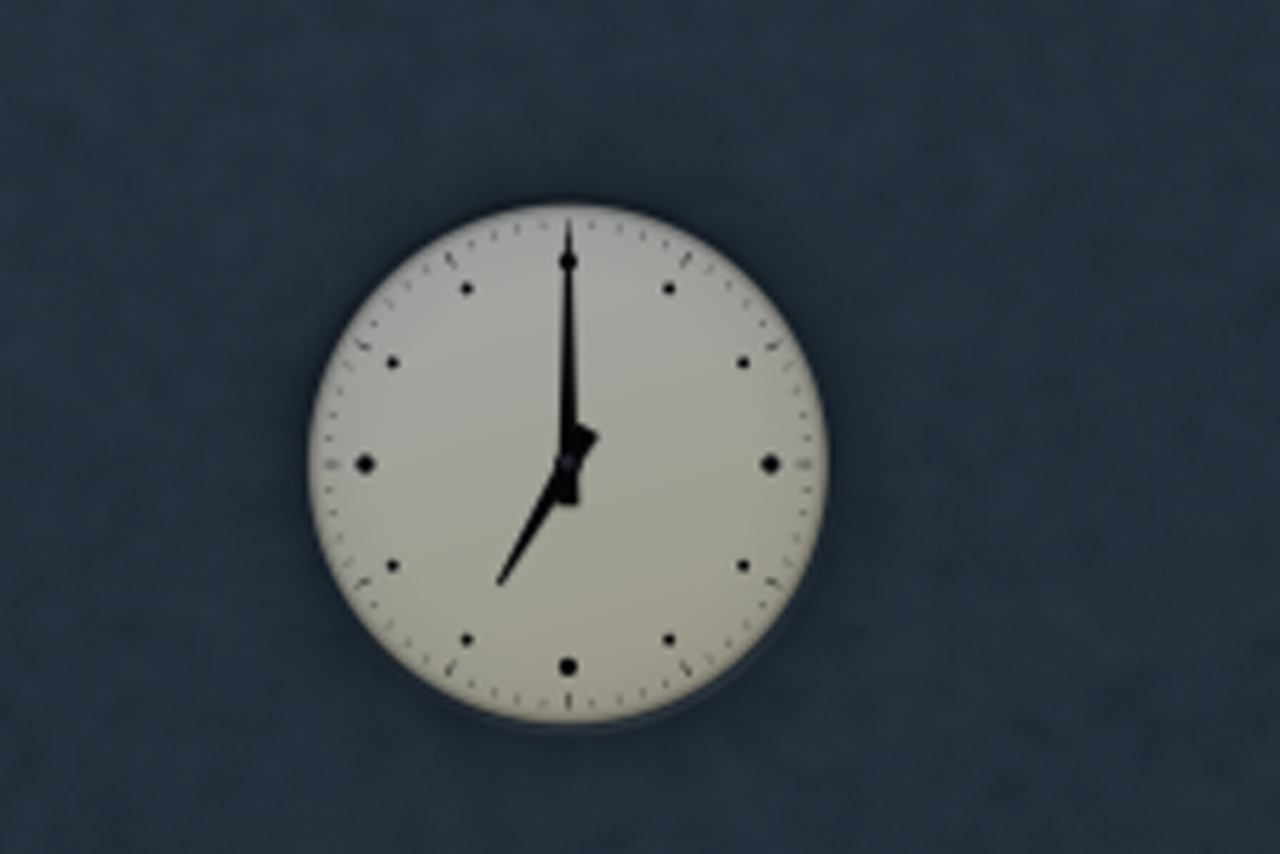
7:00
